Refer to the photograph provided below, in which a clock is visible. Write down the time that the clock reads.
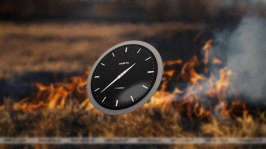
1:38
